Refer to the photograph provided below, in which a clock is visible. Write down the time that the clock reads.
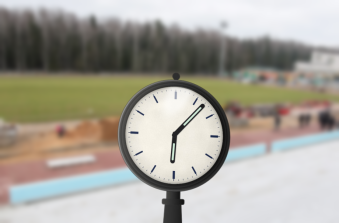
6:07
